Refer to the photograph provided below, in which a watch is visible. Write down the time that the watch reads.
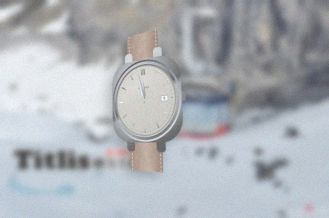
11:58
